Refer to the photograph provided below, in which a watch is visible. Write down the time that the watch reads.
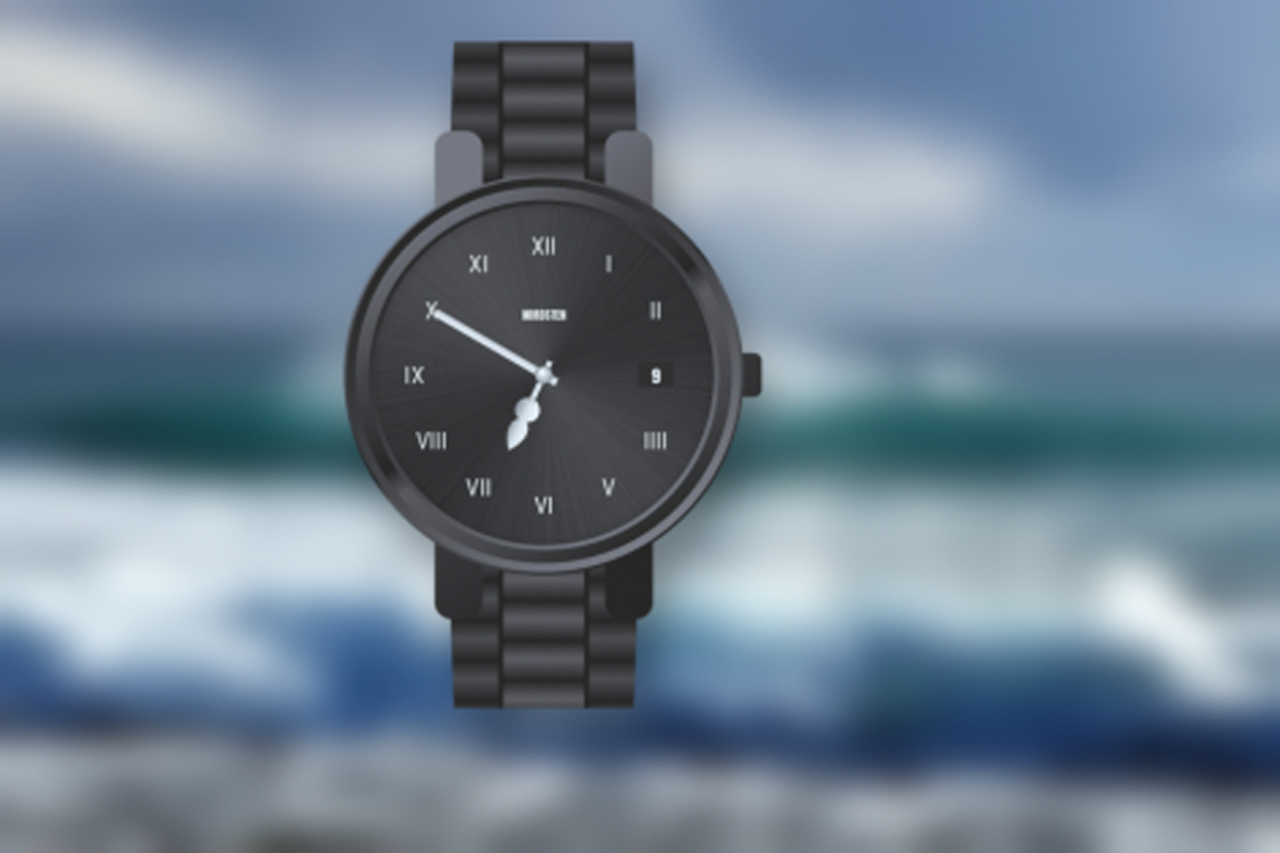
6:50
